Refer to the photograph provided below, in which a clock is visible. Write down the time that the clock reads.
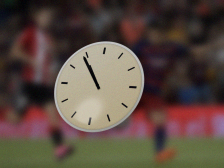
10:54
